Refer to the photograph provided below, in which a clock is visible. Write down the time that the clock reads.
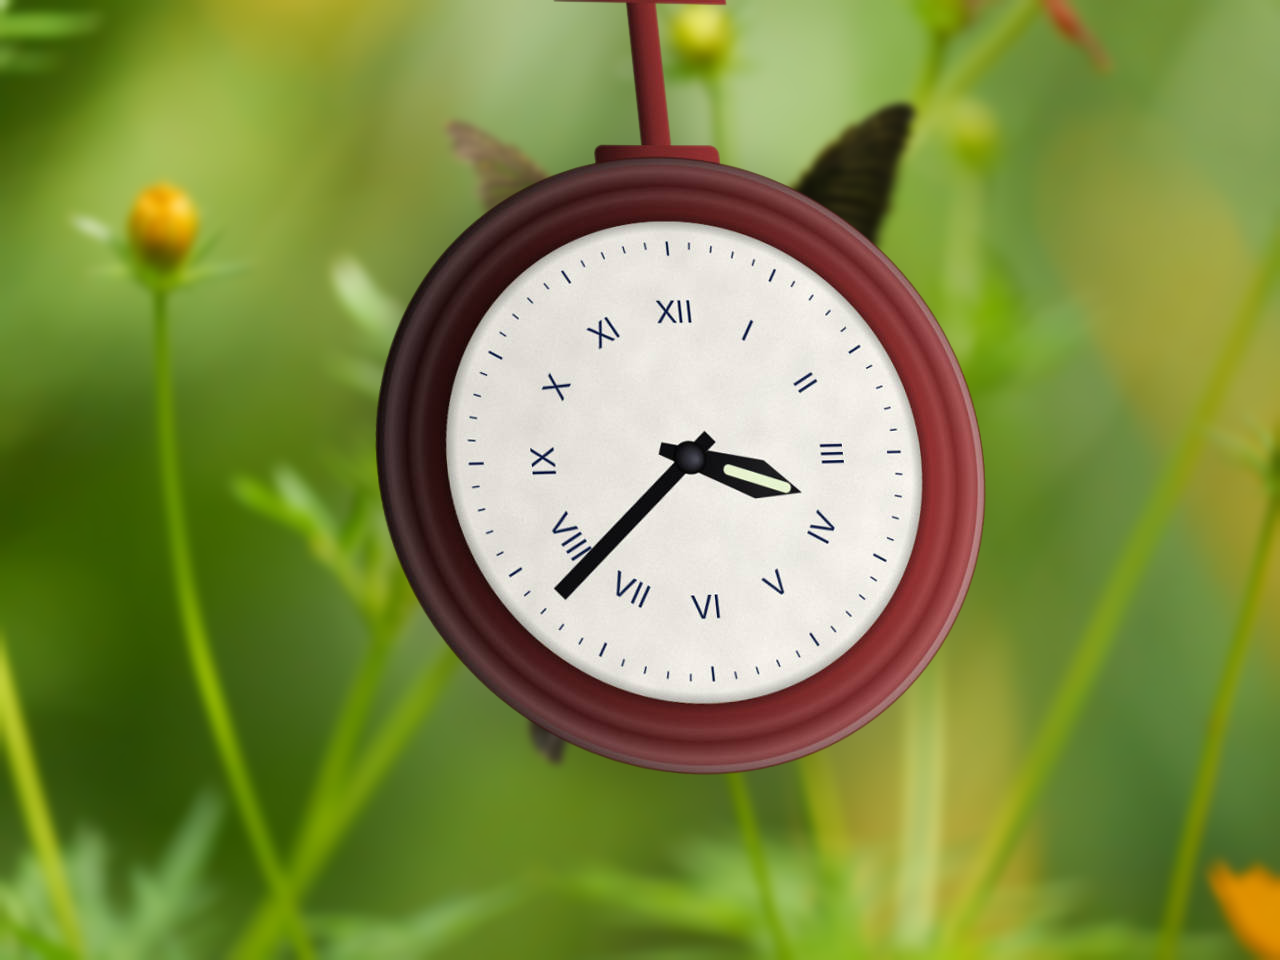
3:38
